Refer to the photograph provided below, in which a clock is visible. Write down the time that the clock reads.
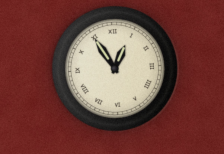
12:55
